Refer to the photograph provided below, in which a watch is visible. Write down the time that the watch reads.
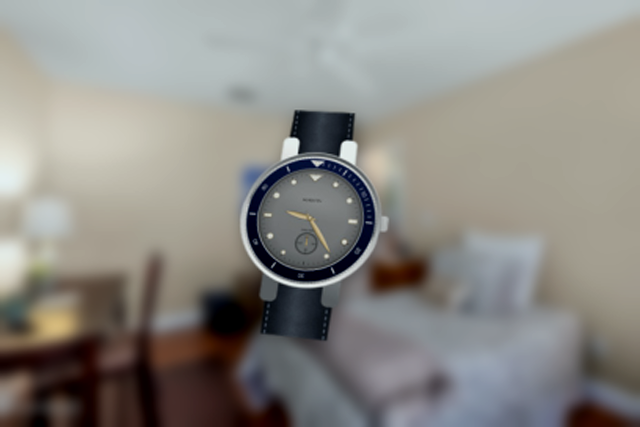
9:24
